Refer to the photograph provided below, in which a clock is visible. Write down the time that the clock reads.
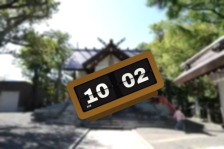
10:02
